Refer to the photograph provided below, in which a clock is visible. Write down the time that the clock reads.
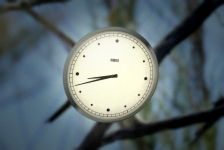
8:42
